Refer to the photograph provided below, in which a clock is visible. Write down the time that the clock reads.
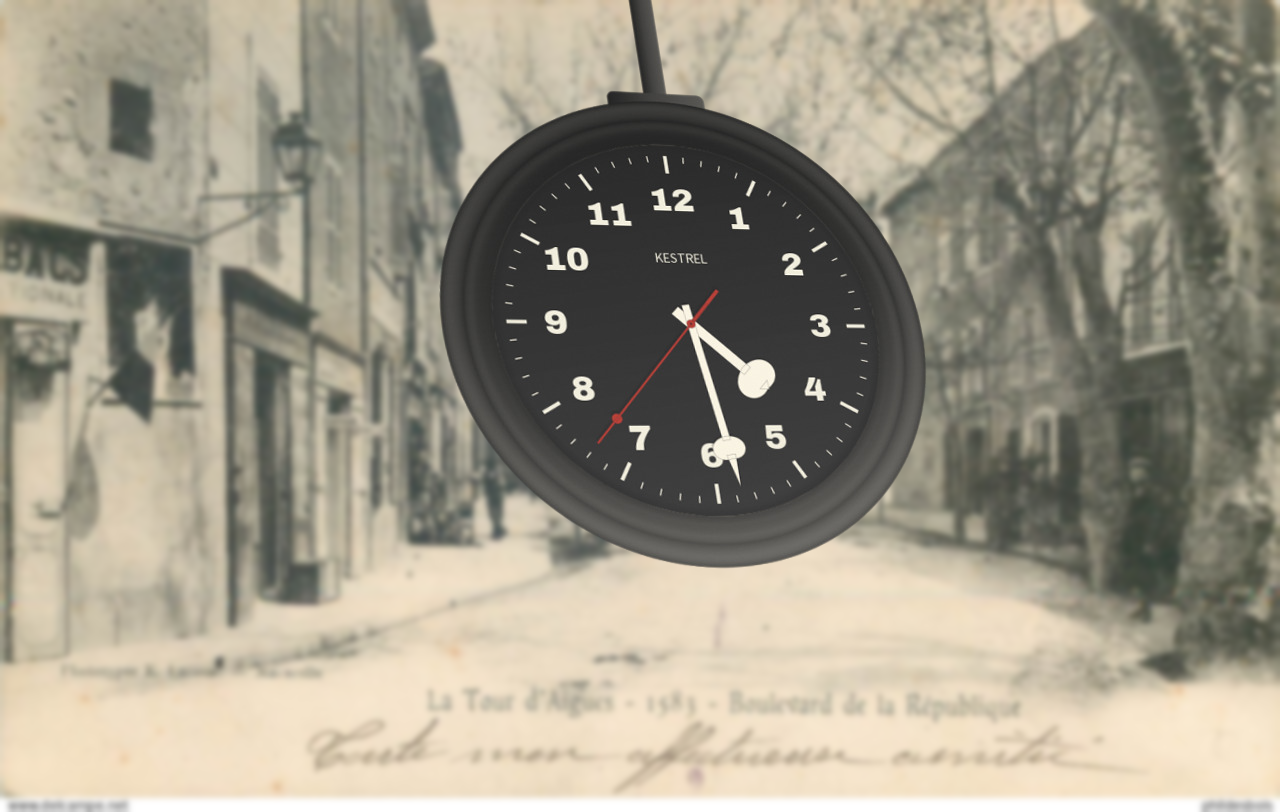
4:28:37
